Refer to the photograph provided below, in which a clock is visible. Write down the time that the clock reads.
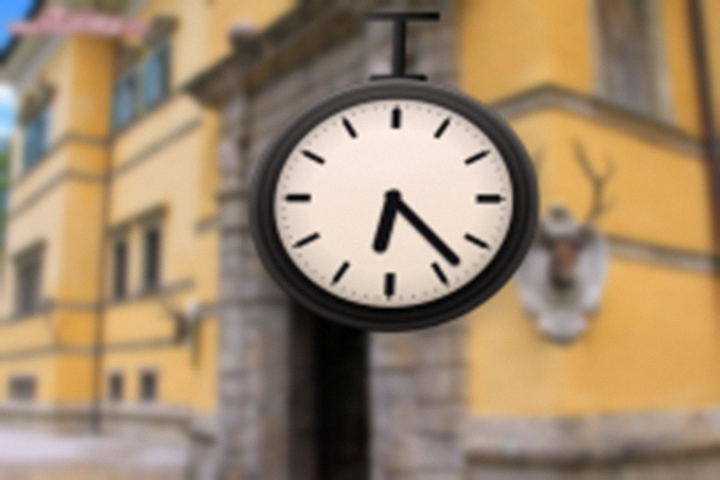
6:23
